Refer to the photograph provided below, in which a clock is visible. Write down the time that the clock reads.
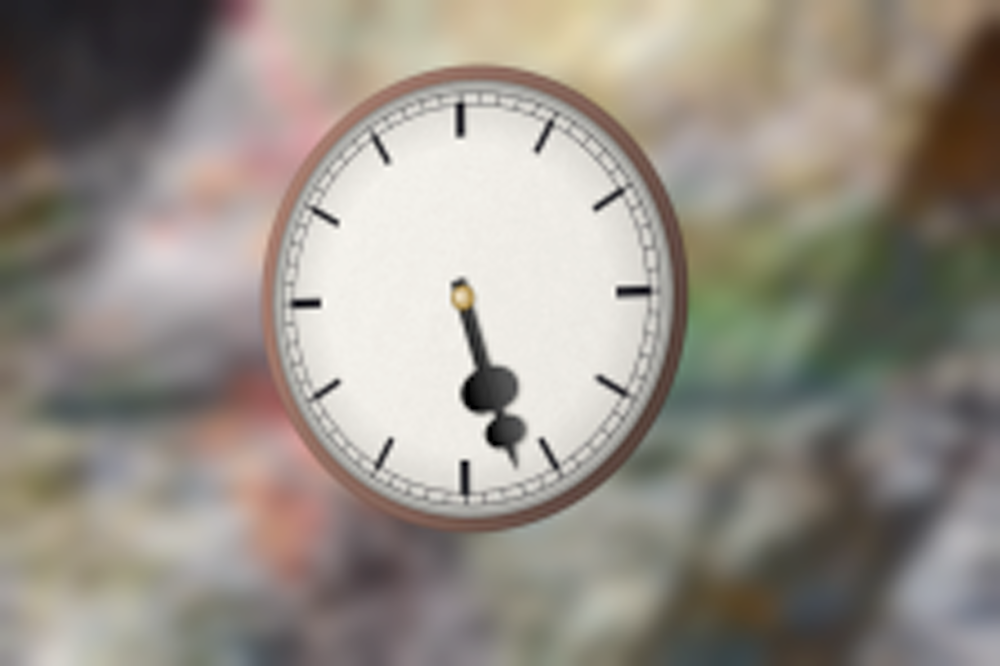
5:27
